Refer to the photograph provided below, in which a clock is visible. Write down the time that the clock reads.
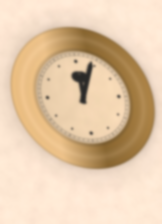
12:04
